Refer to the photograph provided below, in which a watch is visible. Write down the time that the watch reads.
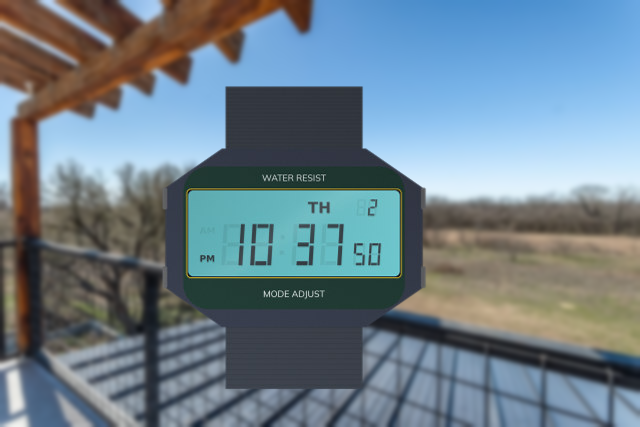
10:37:50
